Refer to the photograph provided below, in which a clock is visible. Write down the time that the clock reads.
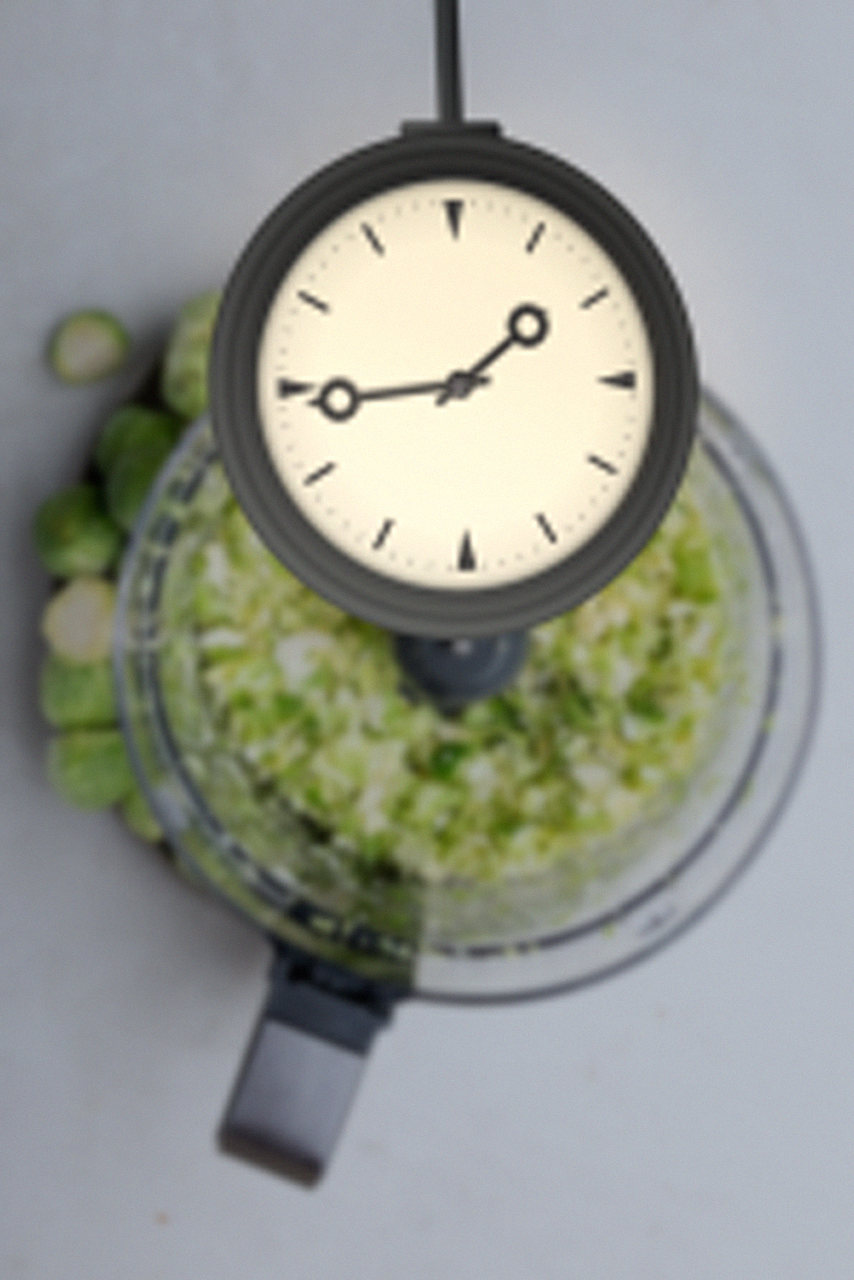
1:44
